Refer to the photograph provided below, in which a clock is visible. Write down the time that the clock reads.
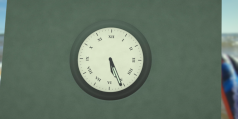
5:26
